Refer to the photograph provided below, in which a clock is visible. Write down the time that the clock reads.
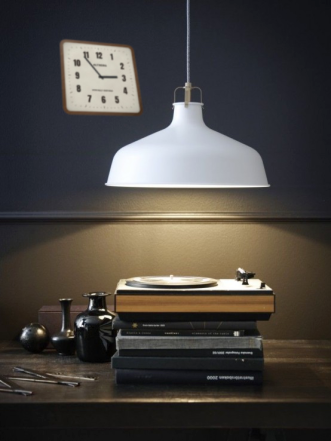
2:54
